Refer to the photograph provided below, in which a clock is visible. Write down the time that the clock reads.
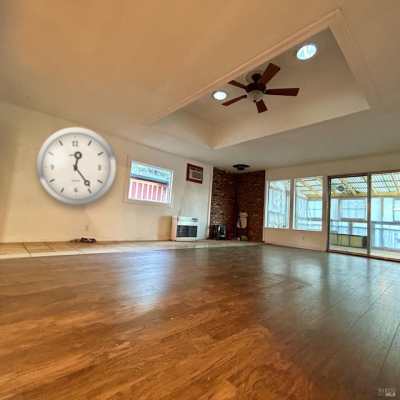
12:24
